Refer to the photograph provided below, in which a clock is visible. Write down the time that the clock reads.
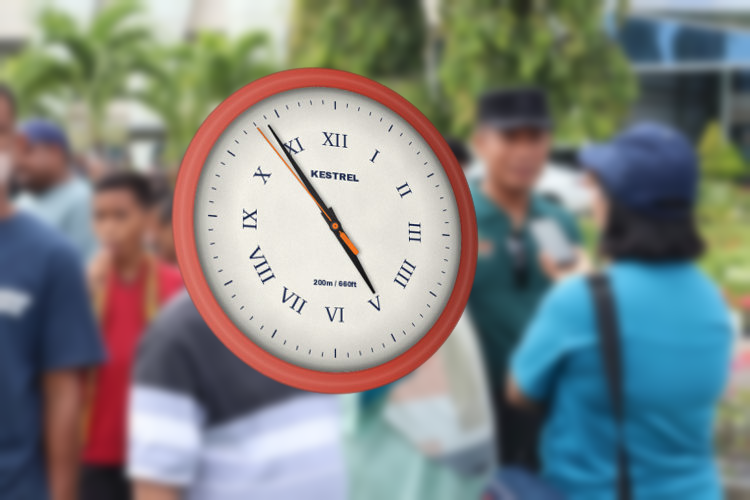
4:53:53
